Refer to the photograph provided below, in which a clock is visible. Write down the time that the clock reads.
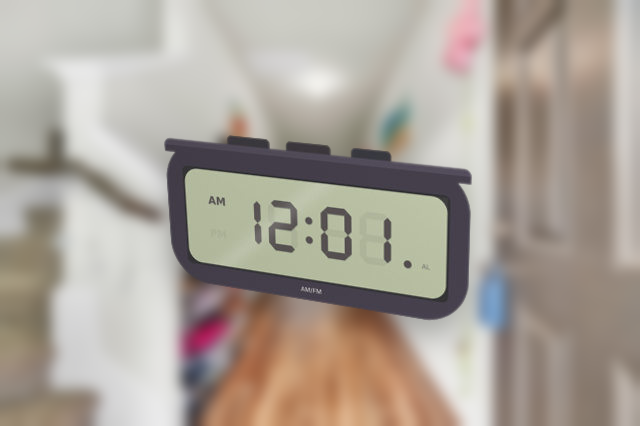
12:01
